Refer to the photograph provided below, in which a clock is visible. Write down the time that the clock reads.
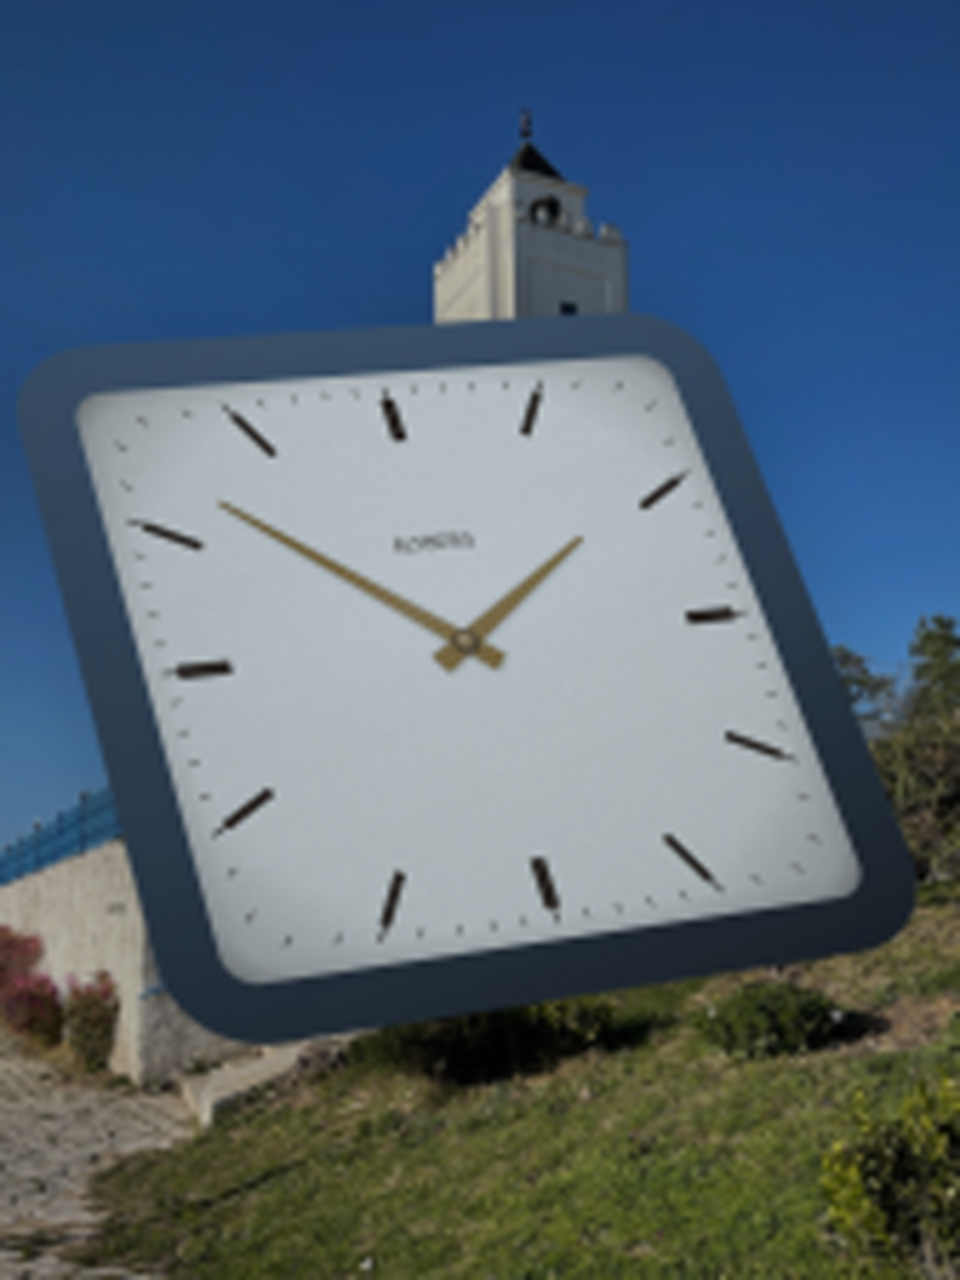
1:52
